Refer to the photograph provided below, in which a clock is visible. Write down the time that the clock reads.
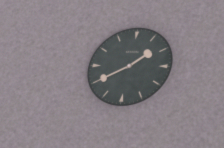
1:40
